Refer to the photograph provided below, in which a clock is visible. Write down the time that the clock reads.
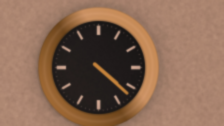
4:22
